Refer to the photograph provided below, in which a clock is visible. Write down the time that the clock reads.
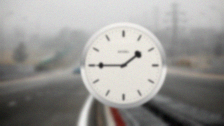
1:45
